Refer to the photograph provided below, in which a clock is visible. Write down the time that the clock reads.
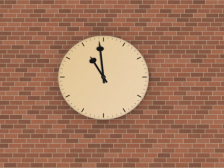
10:59
